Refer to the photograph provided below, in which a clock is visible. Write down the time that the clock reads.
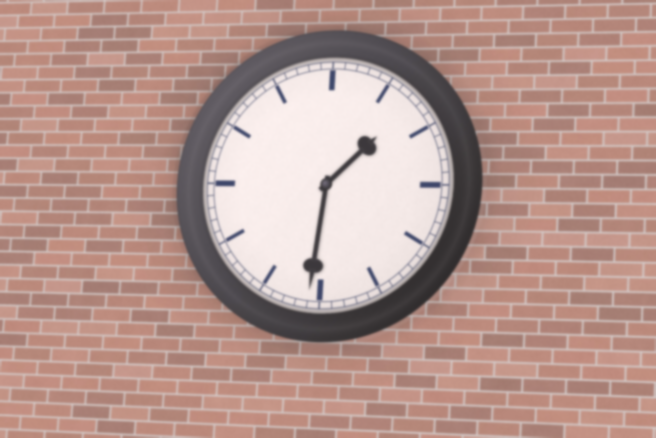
1:31
